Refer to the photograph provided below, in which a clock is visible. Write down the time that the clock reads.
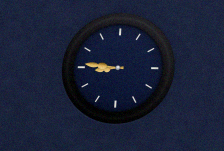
8:46
